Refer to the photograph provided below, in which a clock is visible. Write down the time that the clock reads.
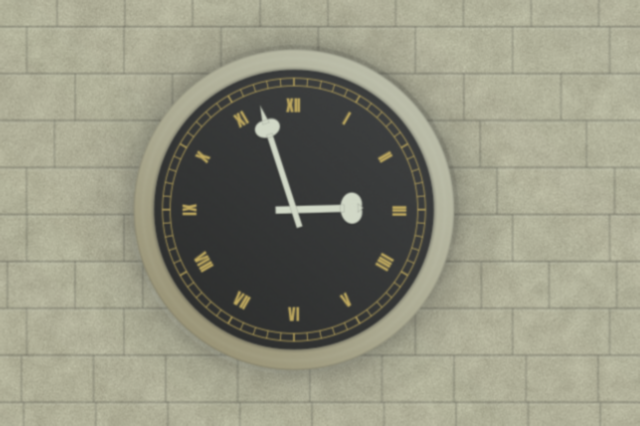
2:57
